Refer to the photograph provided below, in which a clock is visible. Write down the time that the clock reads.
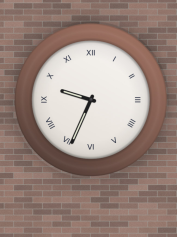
9:34
